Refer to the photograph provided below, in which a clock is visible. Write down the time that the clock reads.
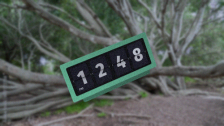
12:48
